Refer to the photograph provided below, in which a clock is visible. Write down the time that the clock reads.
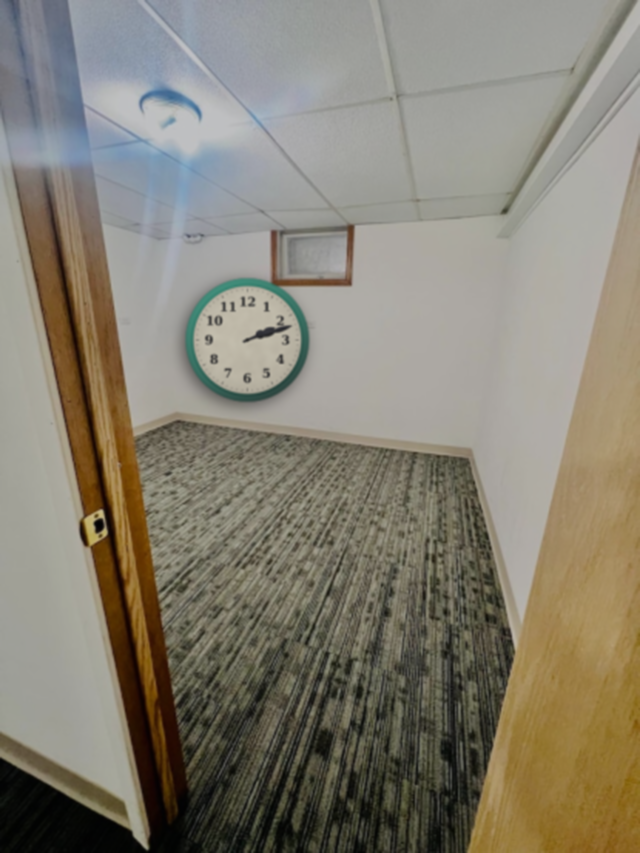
2:12
